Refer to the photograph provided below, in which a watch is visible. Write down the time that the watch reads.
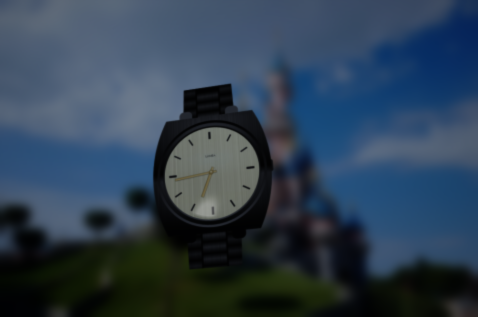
6:44
